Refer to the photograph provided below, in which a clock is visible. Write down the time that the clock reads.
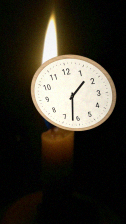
1:32
